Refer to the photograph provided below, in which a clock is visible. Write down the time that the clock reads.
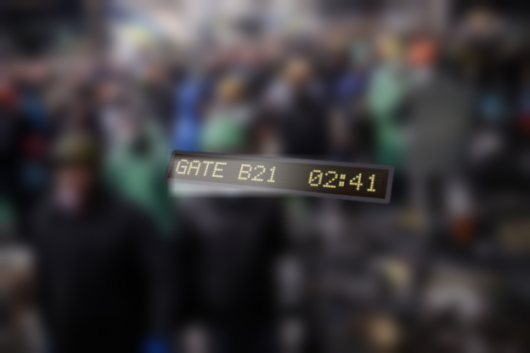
2:41
